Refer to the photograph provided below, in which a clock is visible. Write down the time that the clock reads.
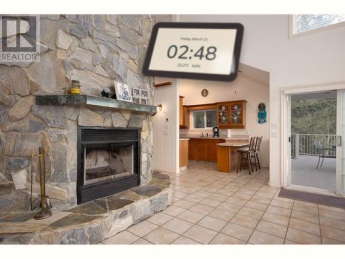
2:48
